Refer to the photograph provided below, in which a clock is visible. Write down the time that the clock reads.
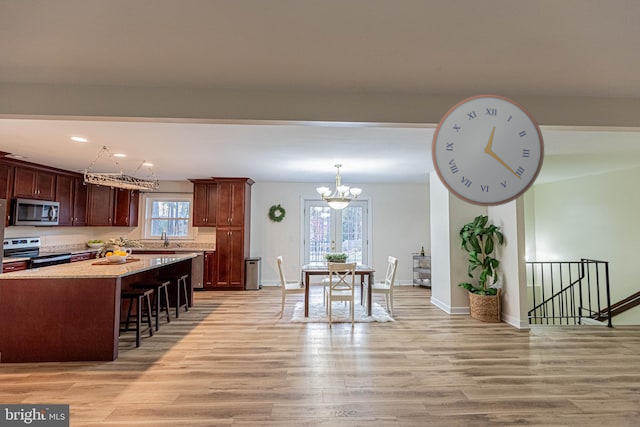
12:21
